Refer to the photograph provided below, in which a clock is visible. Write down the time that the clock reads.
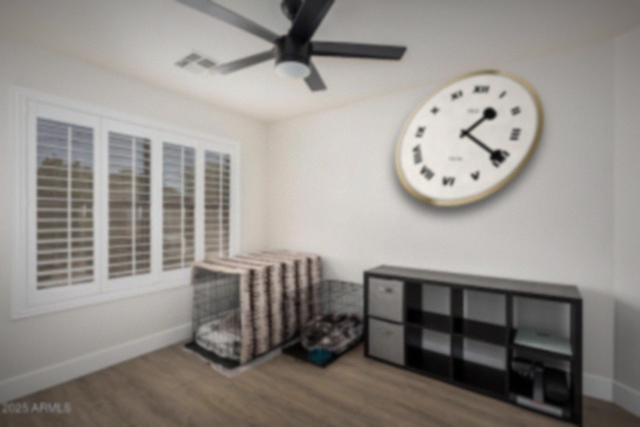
1:20
